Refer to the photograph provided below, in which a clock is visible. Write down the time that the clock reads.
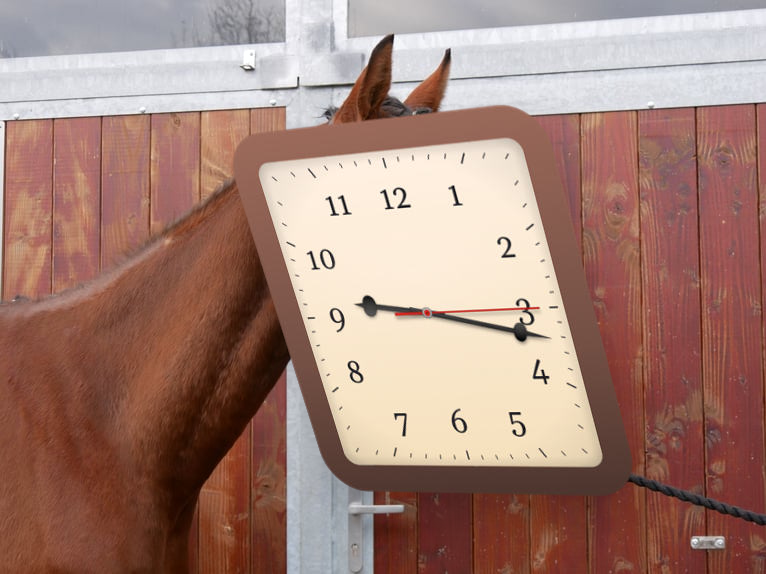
9:17:15
